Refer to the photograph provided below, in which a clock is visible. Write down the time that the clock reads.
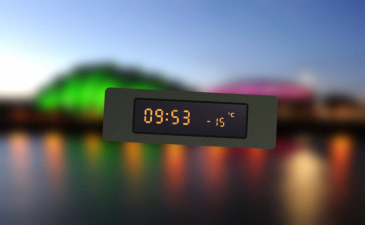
9:53
